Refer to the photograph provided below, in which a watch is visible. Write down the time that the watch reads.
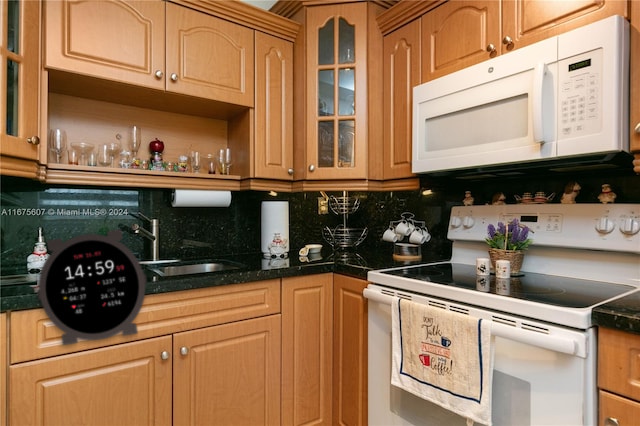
14:59
